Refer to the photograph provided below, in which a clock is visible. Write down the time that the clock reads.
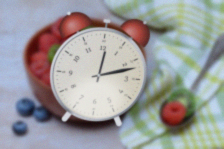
12:12
